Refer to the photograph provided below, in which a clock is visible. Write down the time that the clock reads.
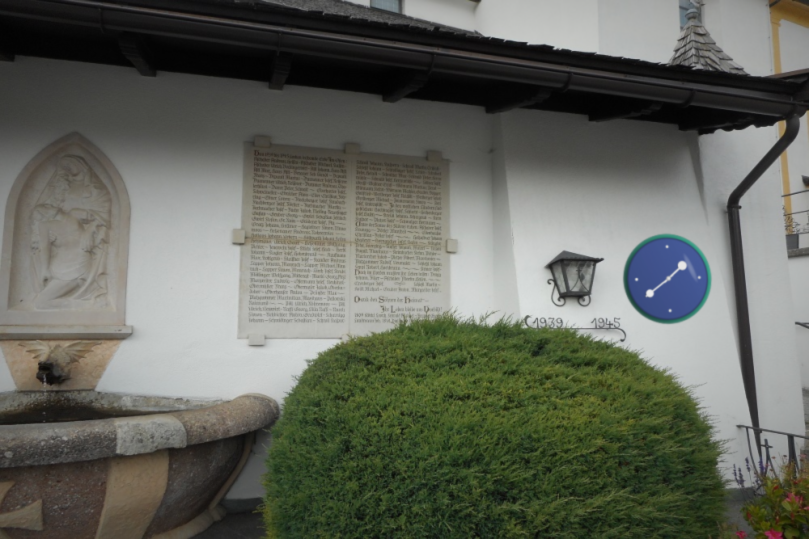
1:39
